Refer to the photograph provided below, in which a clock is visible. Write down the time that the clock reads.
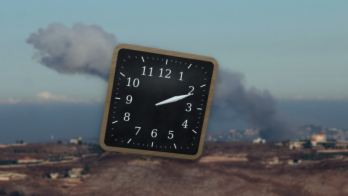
2:11
